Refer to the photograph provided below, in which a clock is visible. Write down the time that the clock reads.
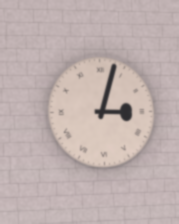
3:03
